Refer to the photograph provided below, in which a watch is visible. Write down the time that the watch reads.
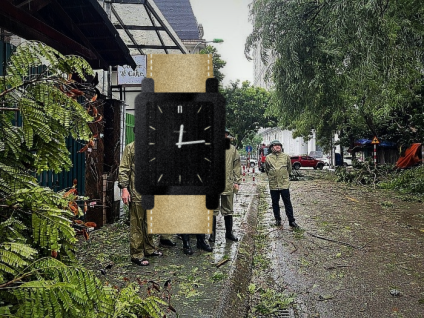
12:14
